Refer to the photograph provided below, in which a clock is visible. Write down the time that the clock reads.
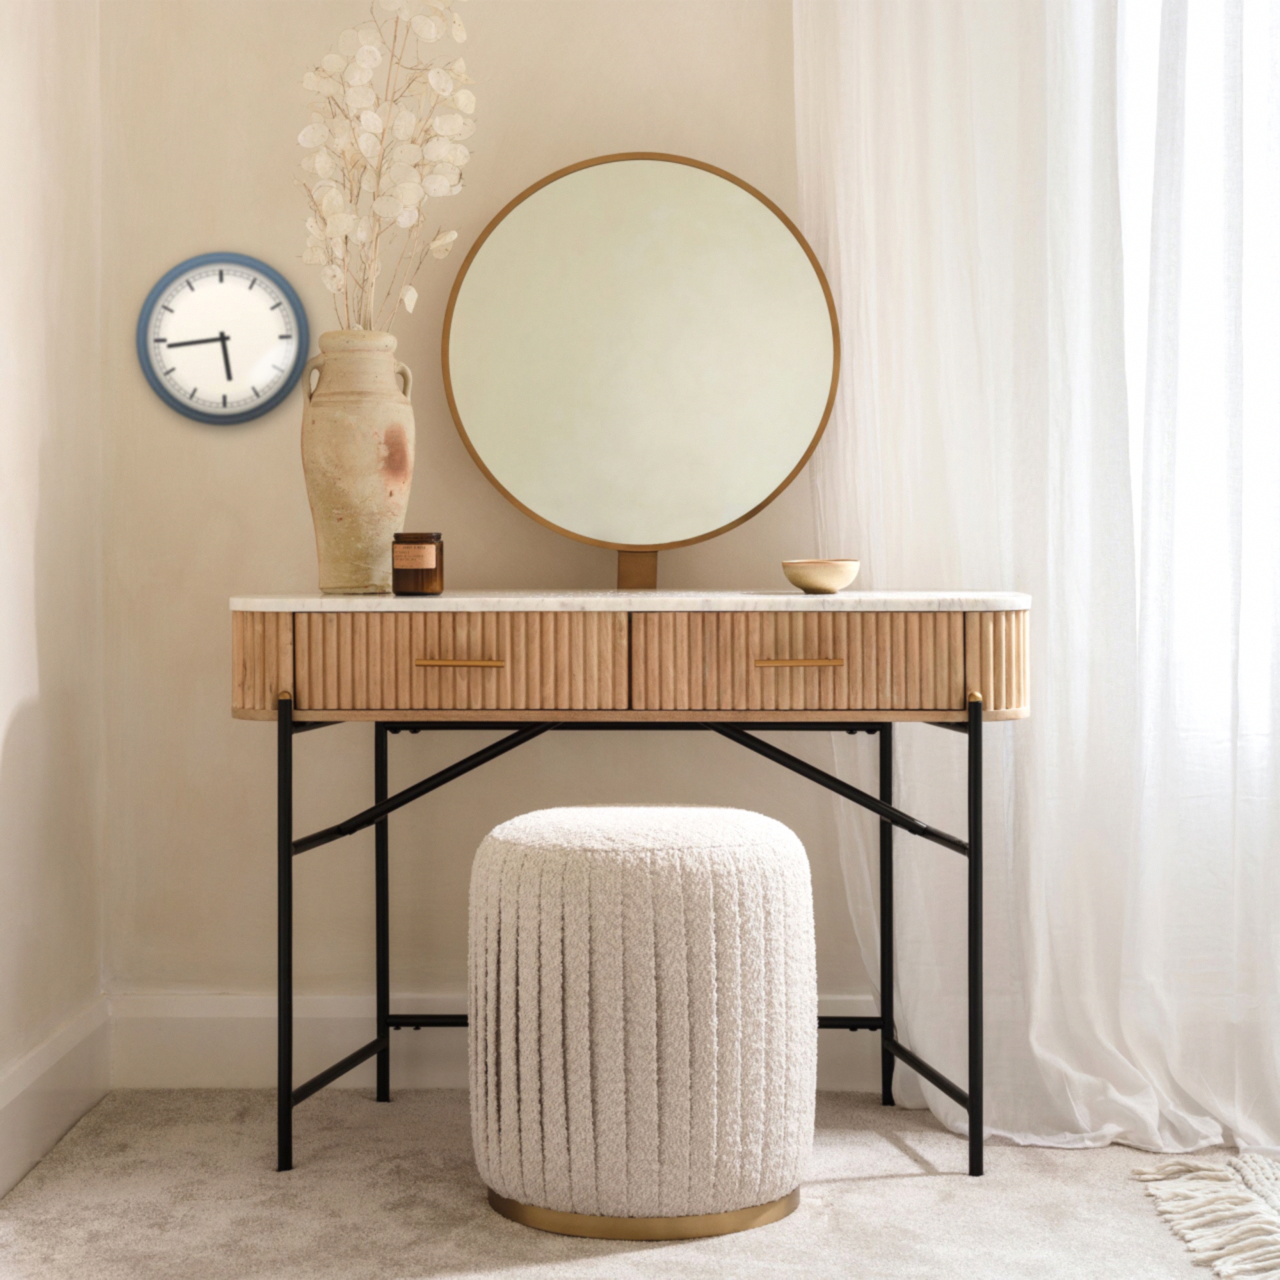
5:44
